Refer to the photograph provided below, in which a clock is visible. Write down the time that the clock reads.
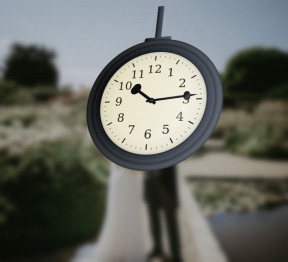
10:14
